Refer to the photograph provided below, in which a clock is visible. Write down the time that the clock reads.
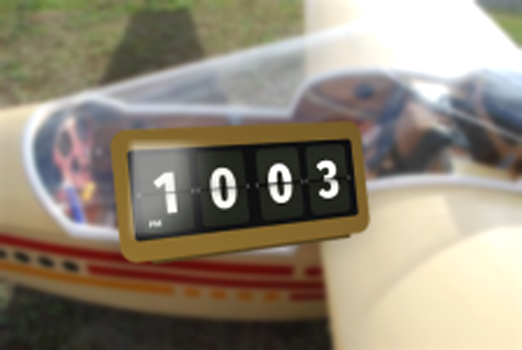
10:03
